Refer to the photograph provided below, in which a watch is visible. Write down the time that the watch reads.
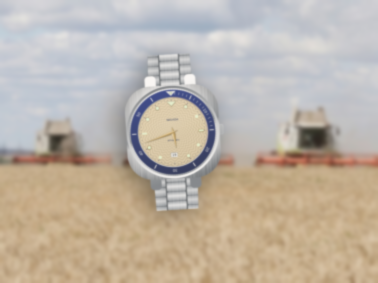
5:42
